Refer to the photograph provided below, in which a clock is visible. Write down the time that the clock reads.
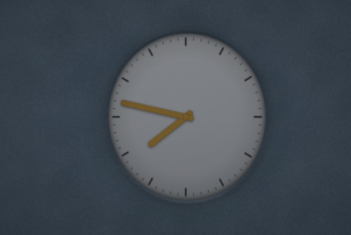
7:47
